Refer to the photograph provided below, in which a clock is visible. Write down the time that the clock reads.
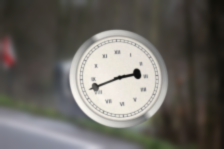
2:42
